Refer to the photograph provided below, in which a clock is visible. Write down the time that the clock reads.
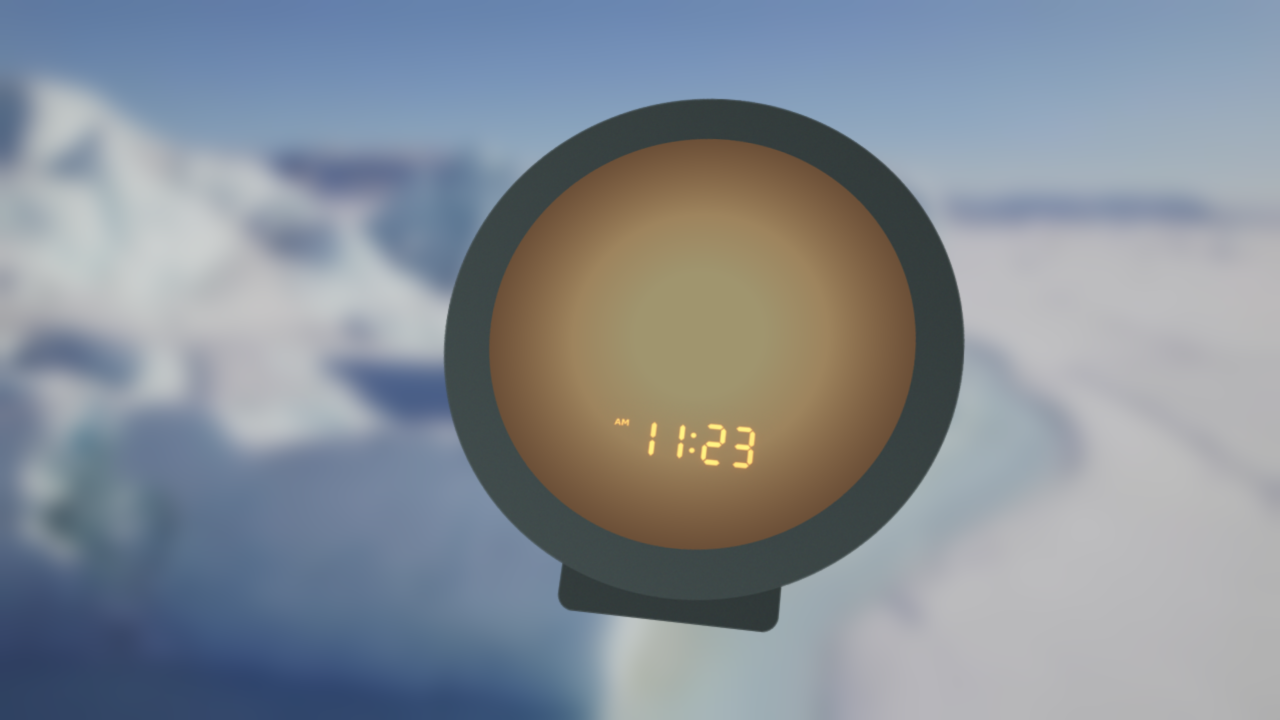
11:23
